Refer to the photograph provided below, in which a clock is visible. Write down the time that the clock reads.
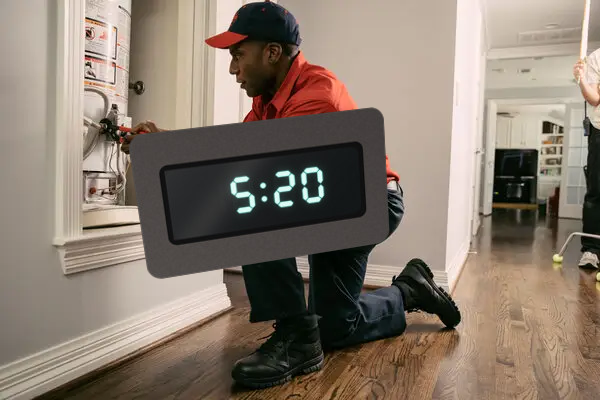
5:20
